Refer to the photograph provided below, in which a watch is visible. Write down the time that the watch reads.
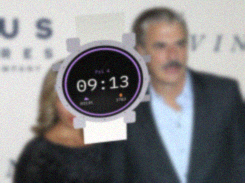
9:13
